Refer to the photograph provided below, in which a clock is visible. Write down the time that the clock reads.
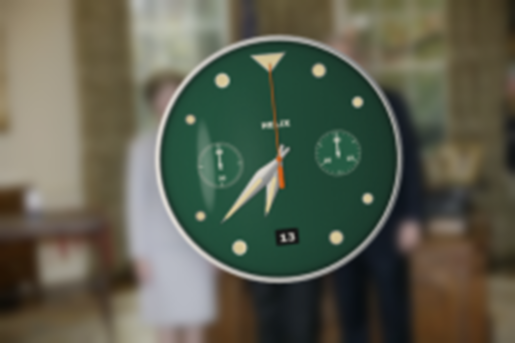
6:38
